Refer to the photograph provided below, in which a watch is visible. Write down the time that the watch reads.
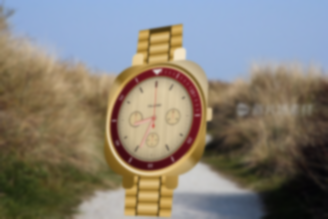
8:34
